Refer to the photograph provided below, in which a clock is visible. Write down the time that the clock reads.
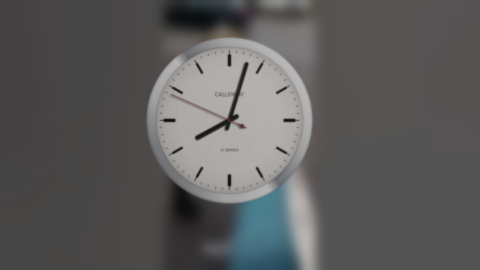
8:02:49
